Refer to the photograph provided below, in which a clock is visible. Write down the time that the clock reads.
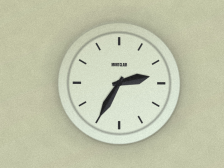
2:35
